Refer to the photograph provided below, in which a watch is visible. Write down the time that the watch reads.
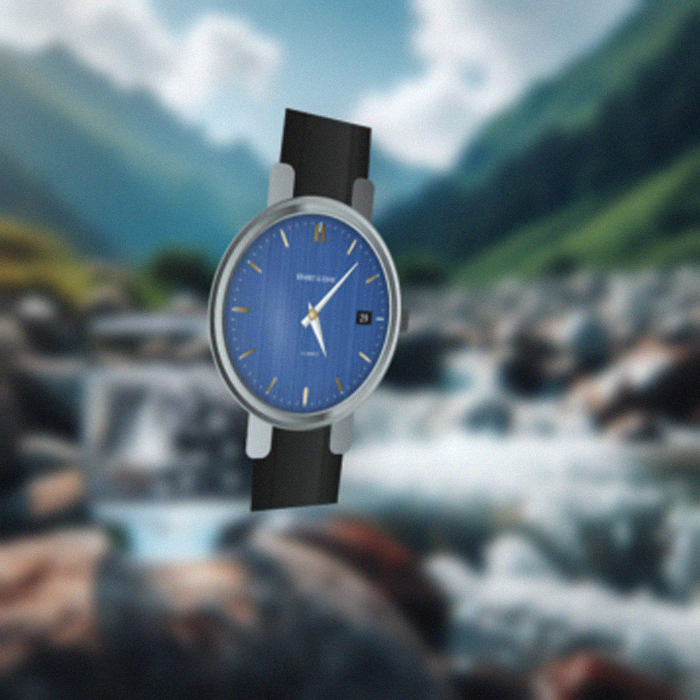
5:07
